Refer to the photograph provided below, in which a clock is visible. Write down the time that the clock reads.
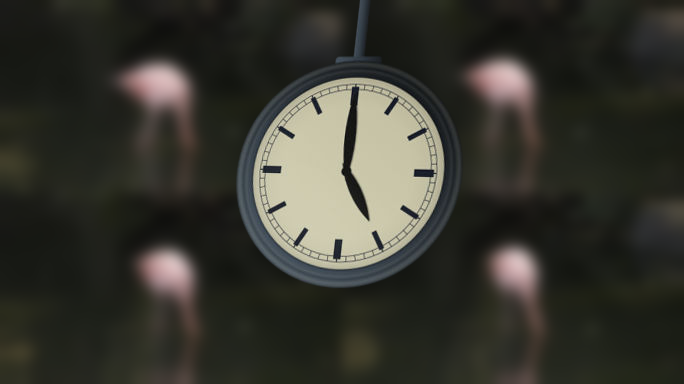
5:00
